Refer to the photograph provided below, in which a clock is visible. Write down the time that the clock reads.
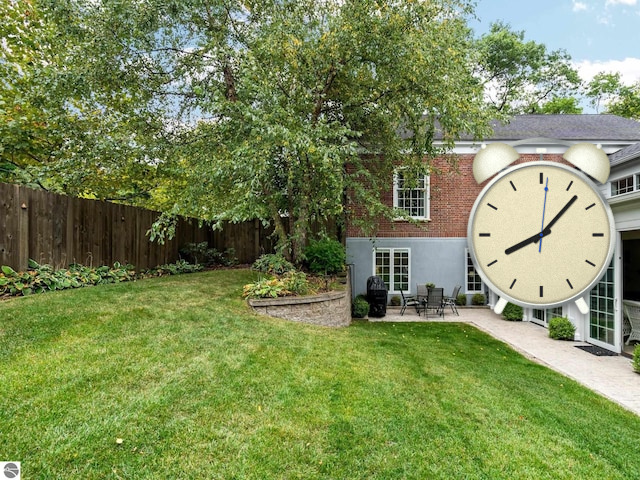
8:07:01
